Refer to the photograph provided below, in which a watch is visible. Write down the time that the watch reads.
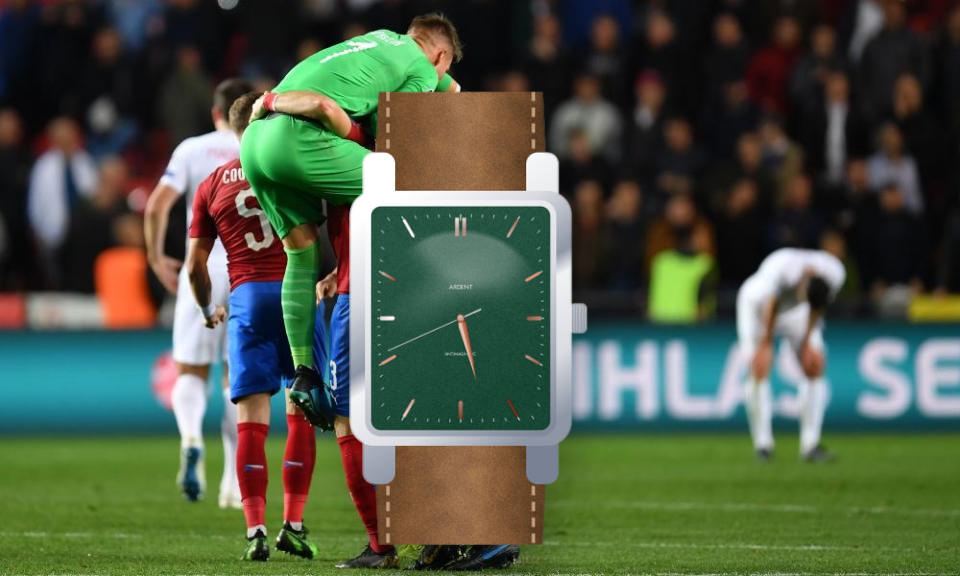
5:27:41
